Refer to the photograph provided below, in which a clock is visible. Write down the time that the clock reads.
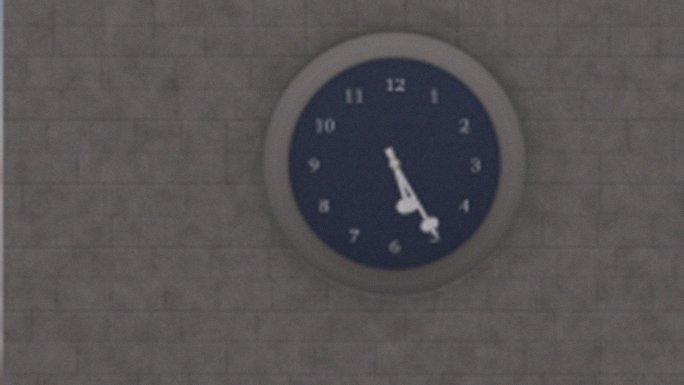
5:25
